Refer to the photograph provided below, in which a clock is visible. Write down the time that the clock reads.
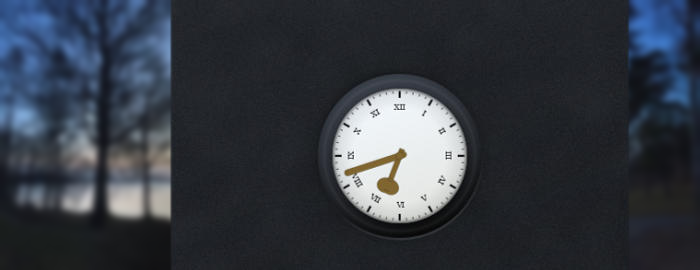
6:42
